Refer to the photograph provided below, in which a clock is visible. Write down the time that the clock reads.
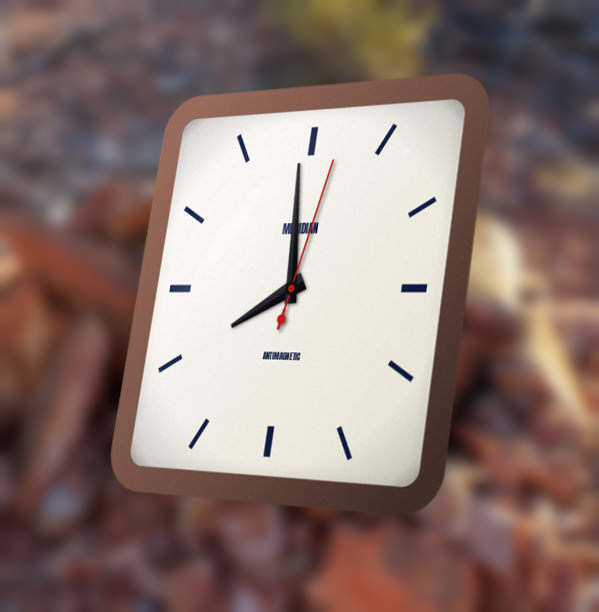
7:59:02
